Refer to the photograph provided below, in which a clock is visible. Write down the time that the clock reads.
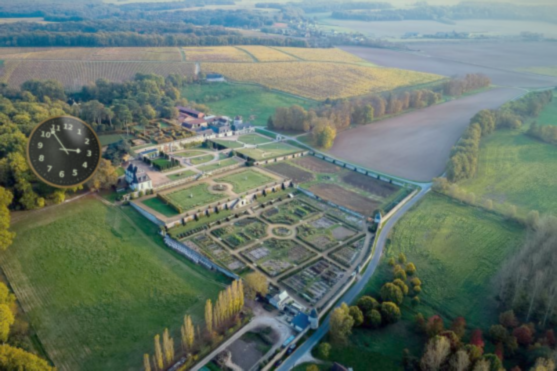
2:53
